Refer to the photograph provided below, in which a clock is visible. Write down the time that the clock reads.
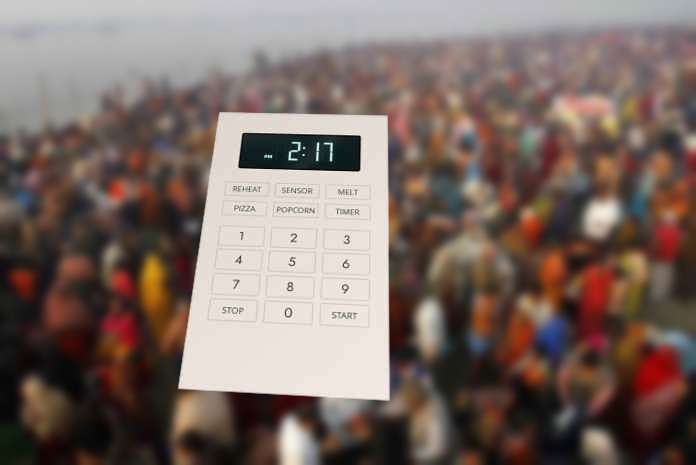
2:17
